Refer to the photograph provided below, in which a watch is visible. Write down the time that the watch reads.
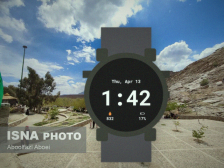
1:42
